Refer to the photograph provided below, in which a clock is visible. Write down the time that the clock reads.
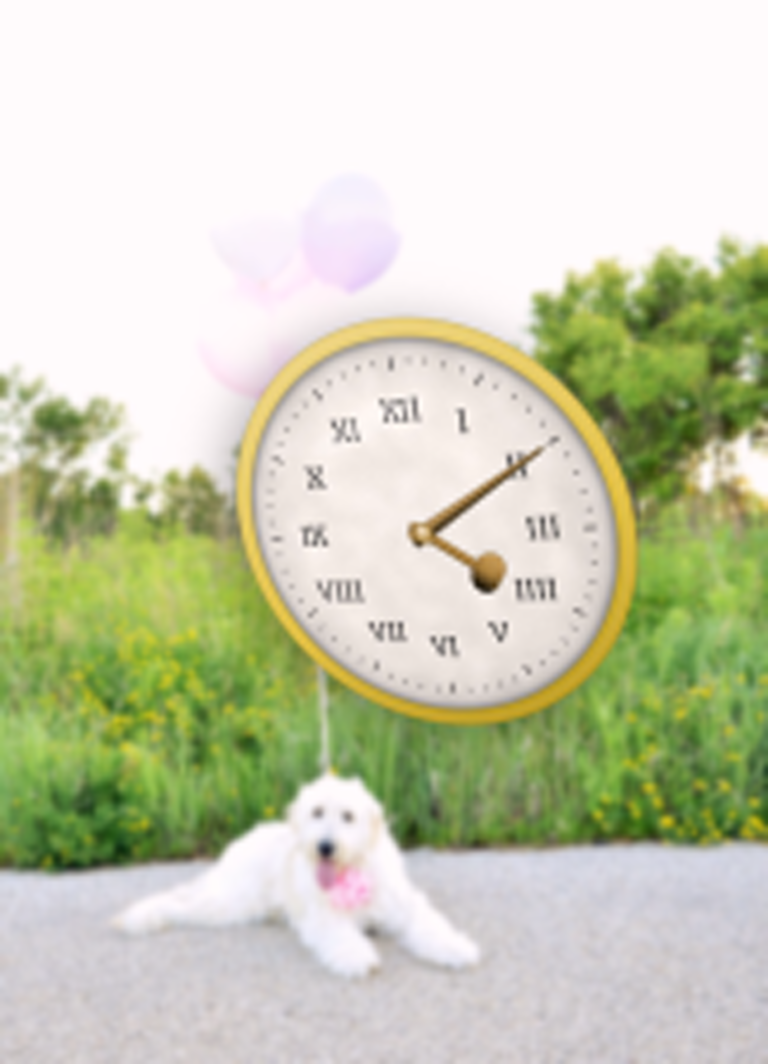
4:10
